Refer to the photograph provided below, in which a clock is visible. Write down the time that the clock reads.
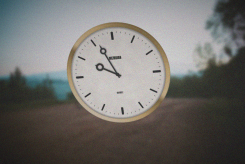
9:56
